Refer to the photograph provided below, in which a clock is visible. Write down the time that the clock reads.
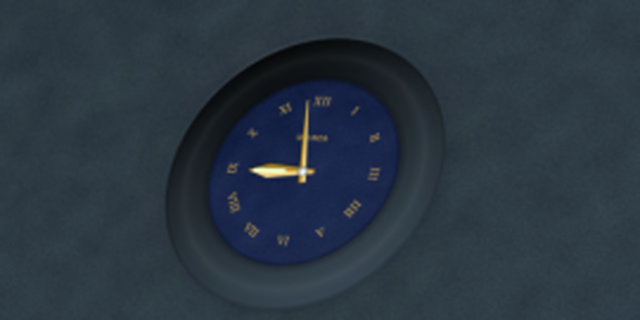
8:58
